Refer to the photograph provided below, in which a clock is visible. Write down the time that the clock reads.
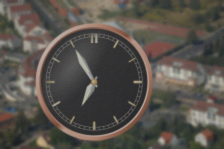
6:55
